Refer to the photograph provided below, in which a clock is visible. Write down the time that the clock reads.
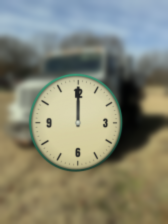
12:00
